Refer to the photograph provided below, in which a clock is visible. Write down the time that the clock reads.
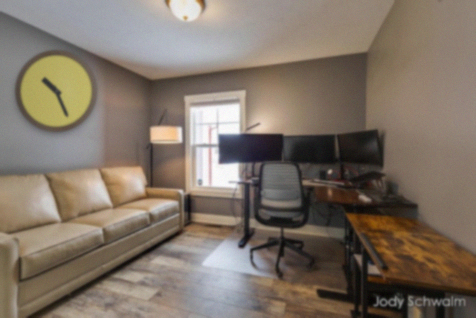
10:26
